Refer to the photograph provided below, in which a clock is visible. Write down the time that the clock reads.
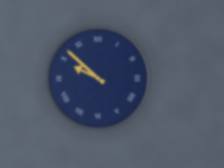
9:52
